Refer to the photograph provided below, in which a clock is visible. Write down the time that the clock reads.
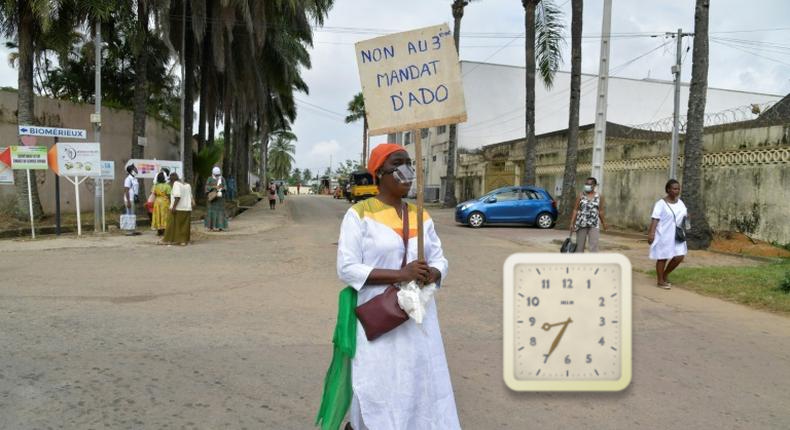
8:35
